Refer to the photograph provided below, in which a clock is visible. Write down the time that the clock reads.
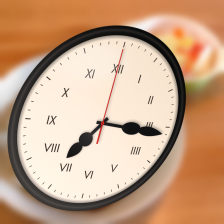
7:16:00
